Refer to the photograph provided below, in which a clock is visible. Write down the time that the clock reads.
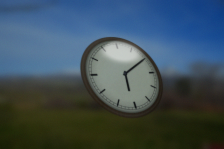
6:10
